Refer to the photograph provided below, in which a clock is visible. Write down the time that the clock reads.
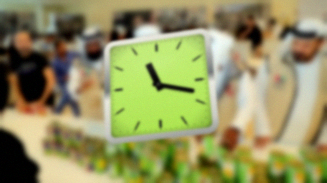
11:18
